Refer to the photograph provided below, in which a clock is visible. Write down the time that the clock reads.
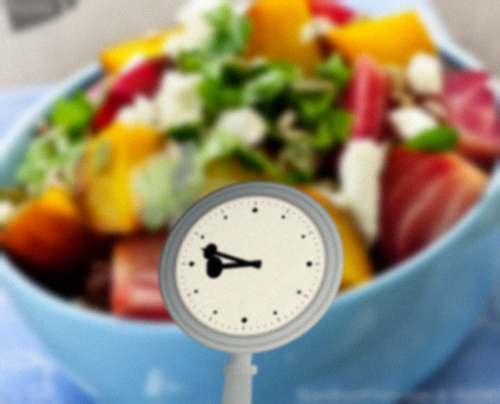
8:48
